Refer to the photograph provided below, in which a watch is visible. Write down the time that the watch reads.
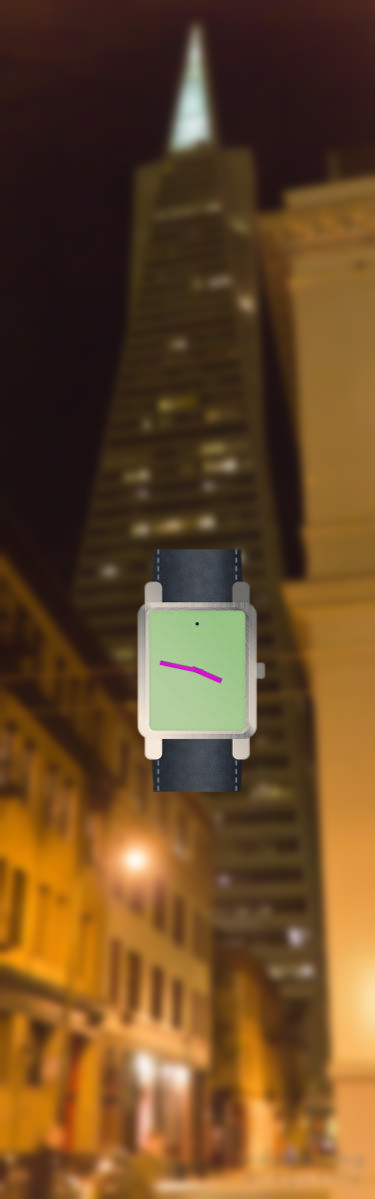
3:47
